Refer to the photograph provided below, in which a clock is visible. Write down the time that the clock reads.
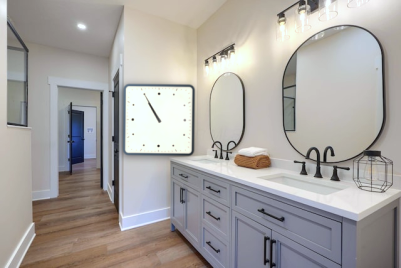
10:55
